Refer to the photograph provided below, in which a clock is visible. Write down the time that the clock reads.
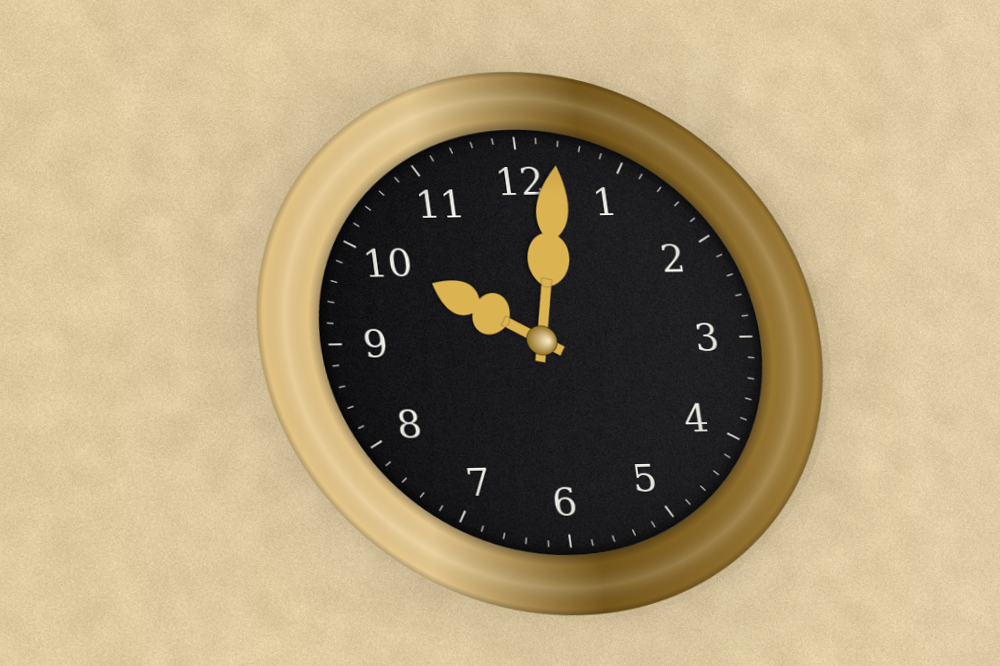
10:02
